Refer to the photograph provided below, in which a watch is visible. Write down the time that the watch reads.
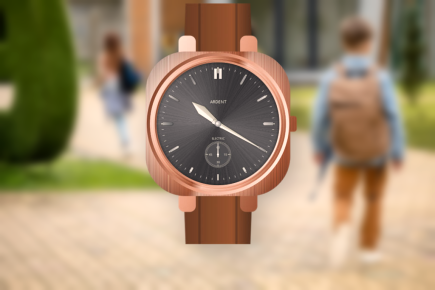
10:20
